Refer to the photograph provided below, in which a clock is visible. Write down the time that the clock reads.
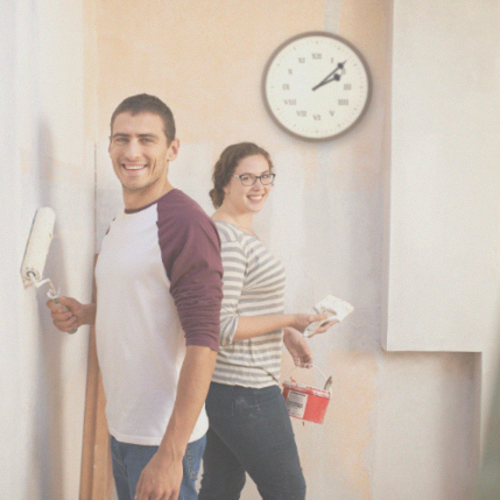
2:08
